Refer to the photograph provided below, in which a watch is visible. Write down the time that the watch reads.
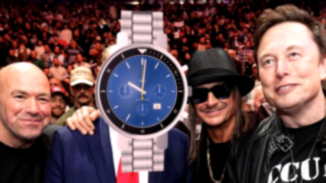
10:01
